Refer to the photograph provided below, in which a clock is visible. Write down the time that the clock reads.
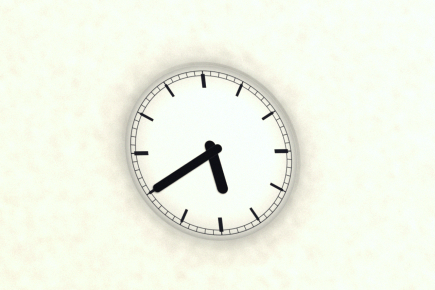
5:40
